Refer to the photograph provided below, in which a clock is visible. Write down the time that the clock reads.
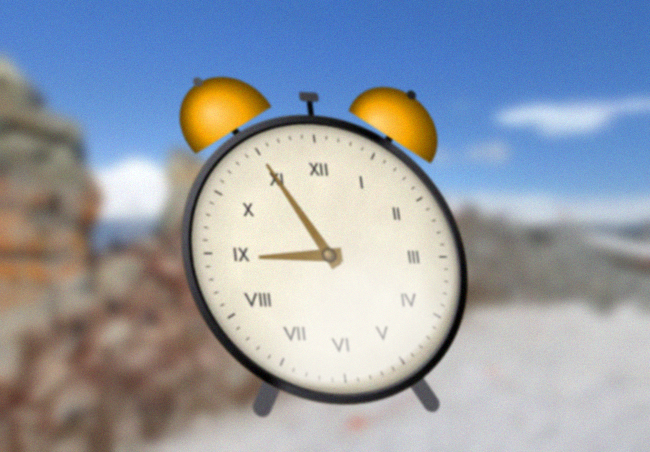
8:55
